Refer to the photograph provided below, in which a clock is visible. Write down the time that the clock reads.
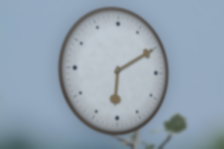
6:10
